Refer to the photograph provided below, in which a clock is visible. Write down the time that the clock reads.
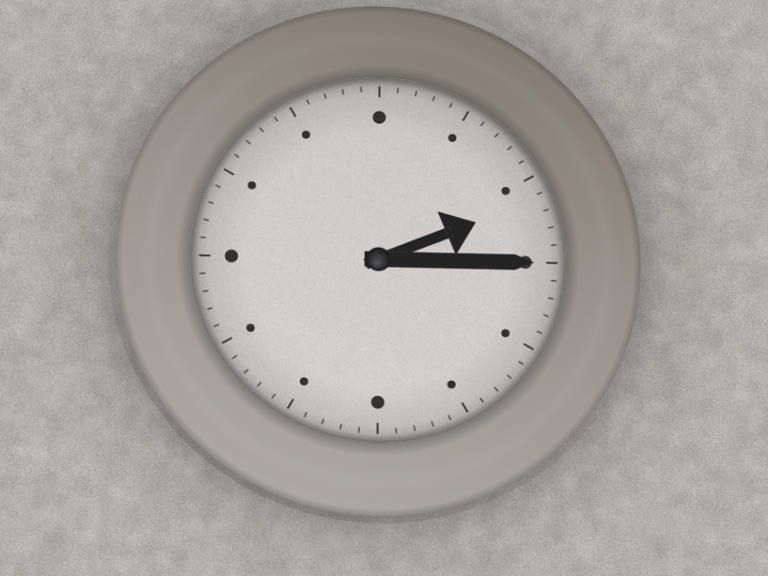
2:15
